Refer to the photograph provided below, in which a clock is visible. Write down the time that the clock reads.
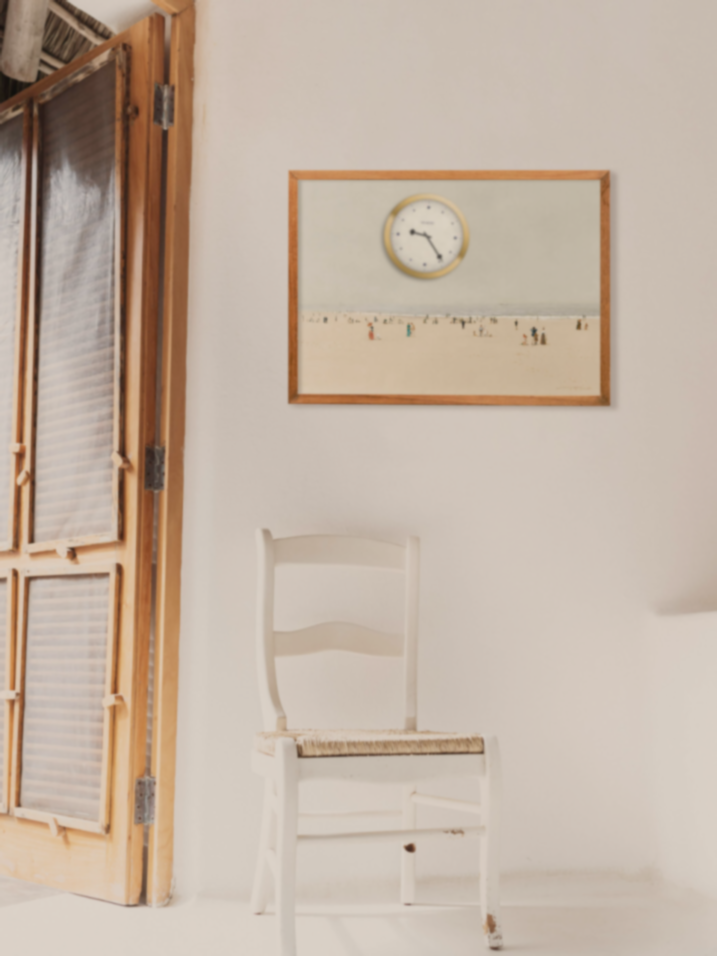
9:24
